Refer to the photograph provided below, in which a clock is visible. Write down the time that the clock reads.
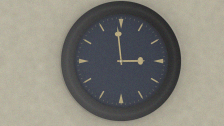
2:59
